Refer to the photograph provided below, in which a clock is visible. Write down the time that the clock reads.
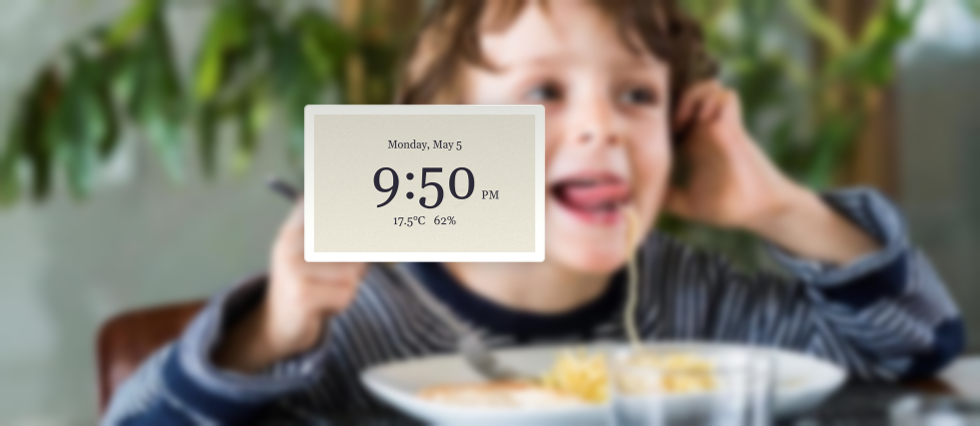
9:50
